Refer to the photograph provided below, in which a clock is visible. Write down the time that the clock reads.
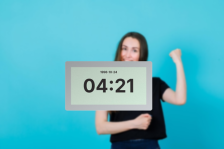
4:21
